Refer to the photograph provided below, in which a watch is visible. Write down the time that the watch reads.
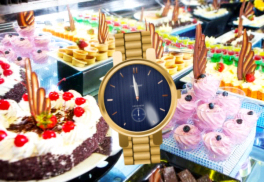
11:59
